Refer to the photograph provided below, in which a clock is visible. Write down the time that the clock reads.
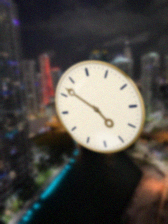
4:52
